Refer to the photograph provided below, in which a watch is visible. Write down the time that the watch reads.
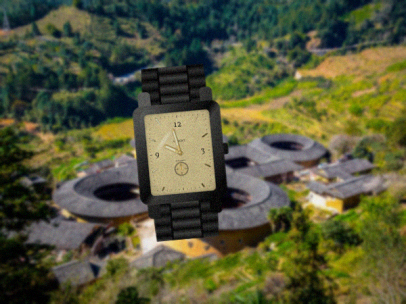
9:58
